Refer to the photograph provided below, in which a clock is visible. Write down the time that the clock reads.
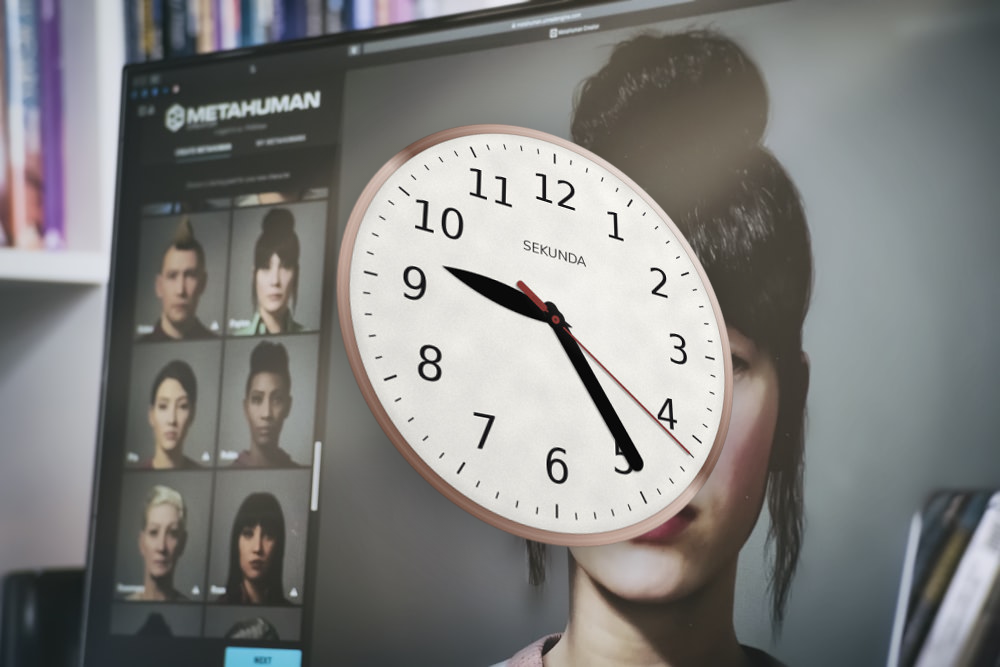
9:24:21
